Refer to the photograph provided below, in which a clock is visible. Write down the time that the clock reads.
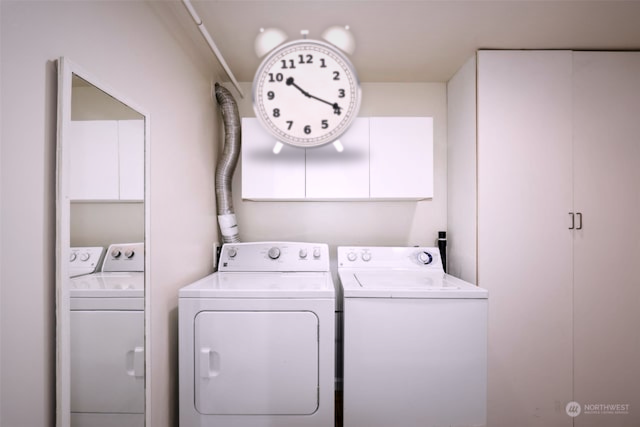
10:19
